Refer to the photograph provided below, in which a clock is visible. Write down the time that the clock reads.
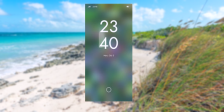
23:40
